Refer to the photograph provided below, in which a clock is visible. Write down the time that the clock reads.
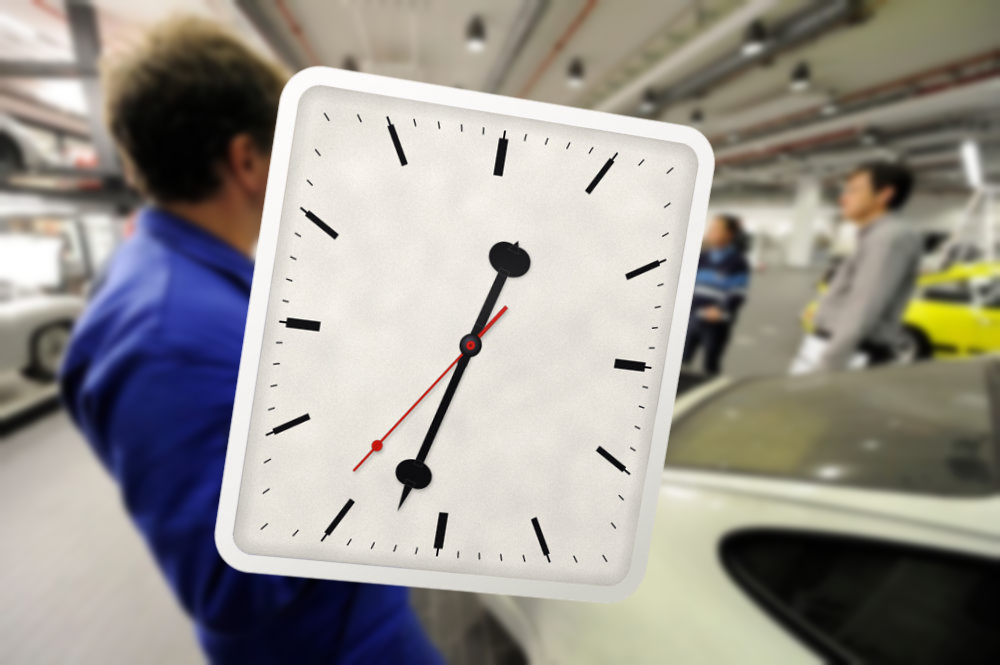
12:32:36
